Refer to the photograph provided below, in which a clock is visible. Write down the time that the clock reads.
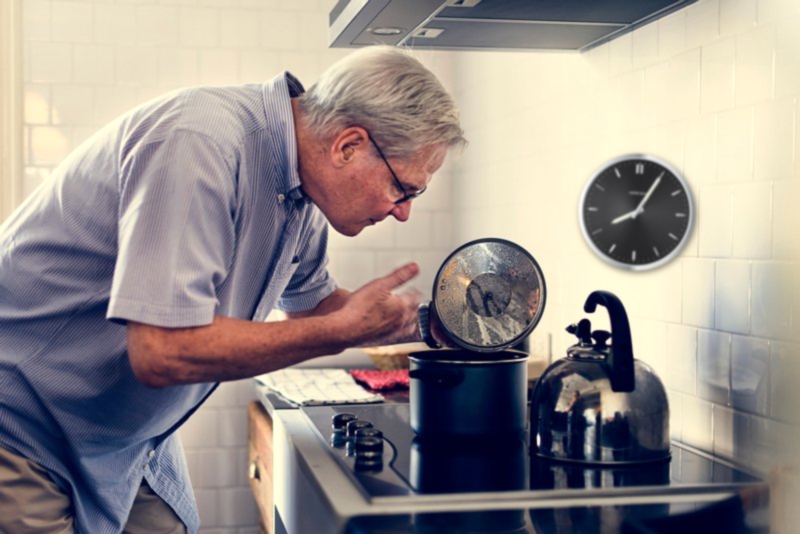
8:05
